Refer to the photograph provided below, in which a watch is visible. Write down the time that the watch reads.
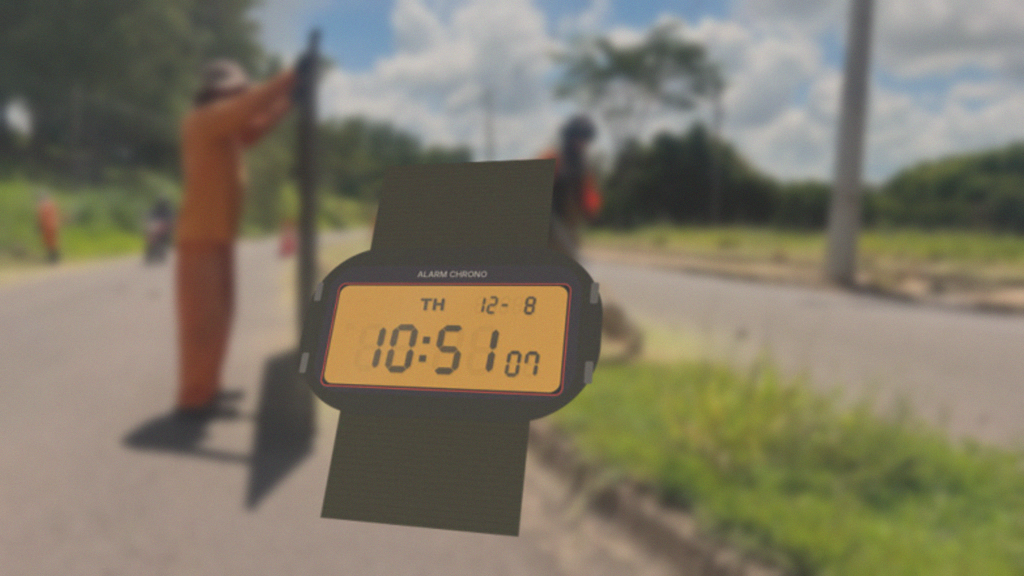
10:51:07
